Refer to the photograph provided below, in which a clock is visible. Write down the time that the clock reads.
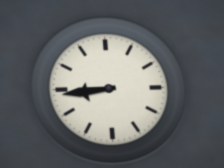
8:44
